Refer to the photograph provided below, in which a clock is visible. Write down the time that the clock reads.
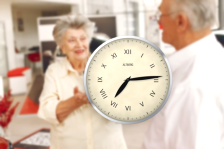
7:14
